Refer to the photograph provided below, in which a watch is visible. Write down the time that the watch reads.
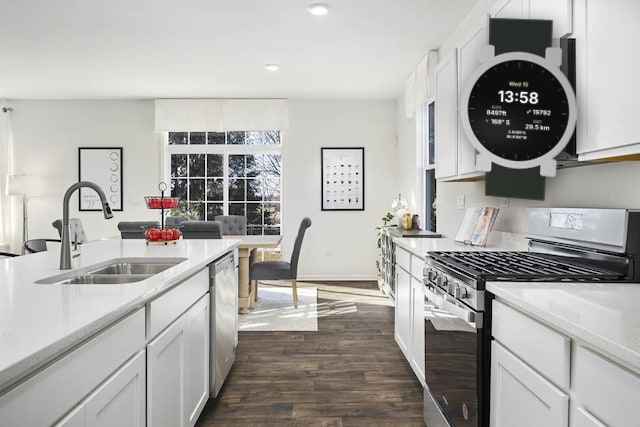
13:58
